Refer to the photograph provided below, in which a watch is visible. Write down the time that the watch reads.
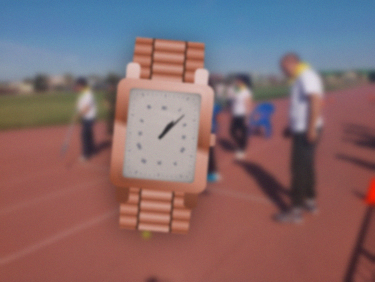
1:07
